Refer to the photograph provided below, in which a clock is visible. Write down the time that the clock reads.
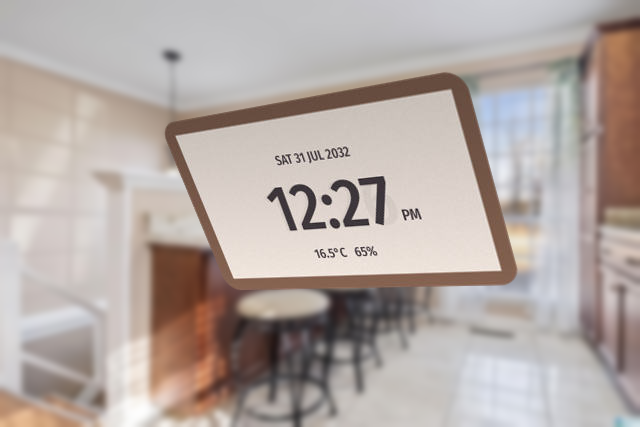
12:27
